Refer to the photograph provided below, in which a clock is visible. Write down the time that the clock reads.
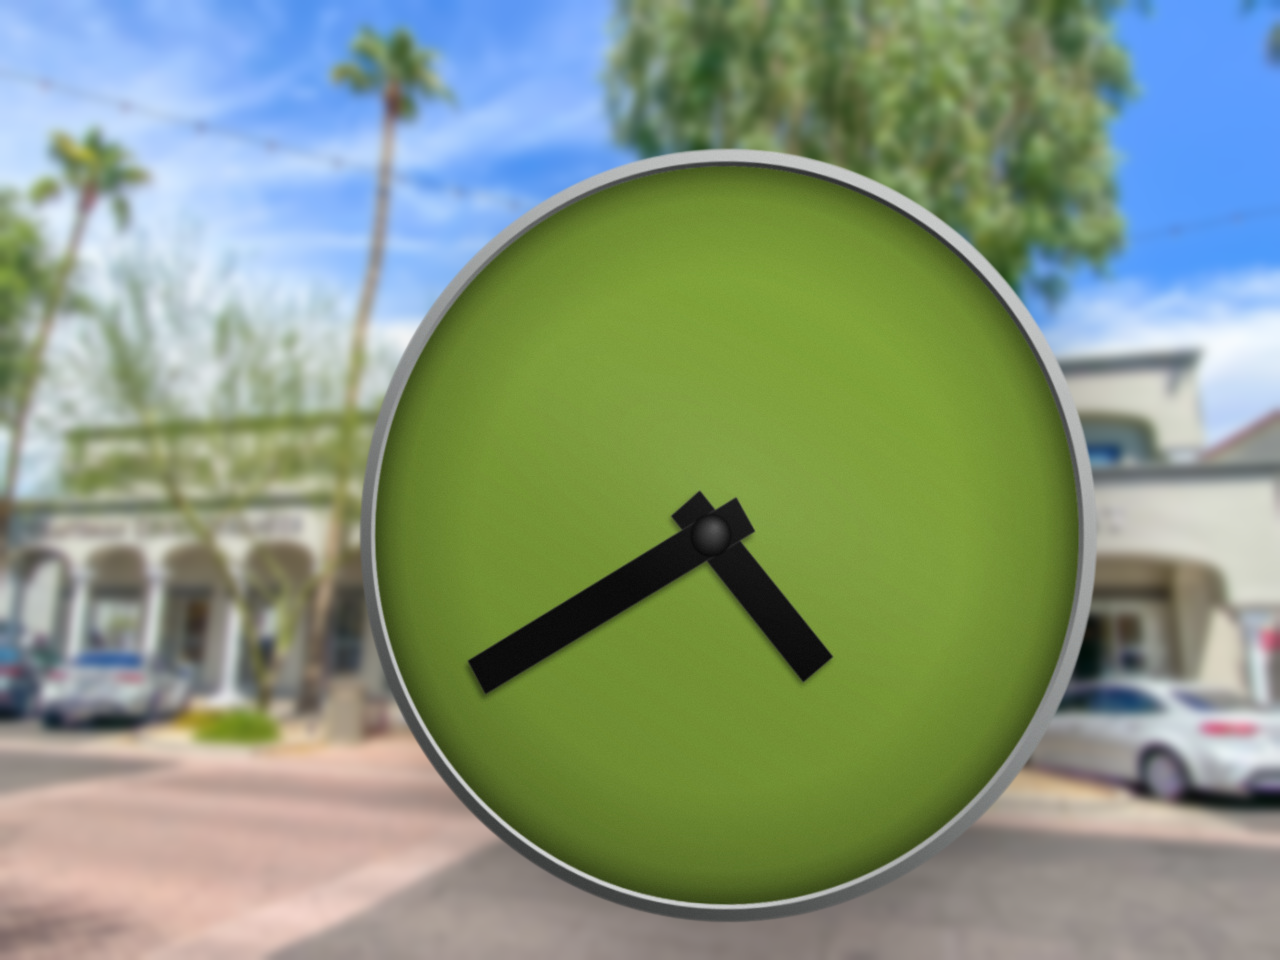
4:40
